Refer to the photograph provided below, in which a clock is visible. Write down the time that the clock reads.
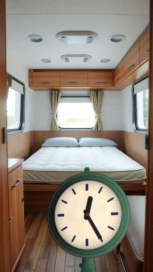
12:25
